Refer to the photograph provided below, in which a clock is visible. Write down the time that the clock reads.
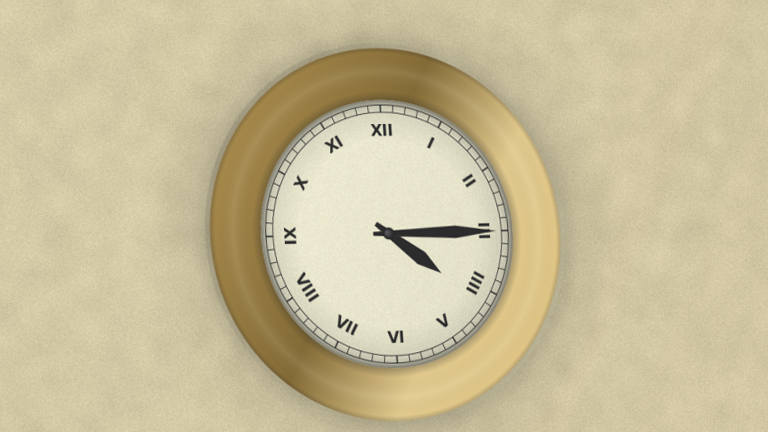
4:15
